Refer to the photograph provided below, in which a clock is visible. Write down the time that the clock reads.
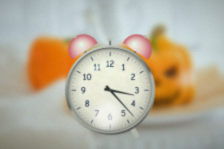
3:23
